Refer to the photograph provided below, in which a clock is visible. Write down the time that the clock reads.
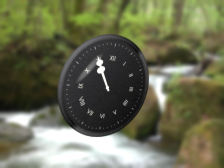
10:55
